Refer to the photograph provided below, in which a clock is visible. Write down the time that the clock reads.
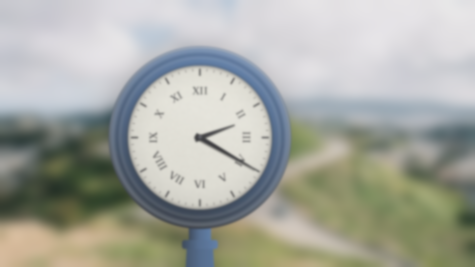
2:20
